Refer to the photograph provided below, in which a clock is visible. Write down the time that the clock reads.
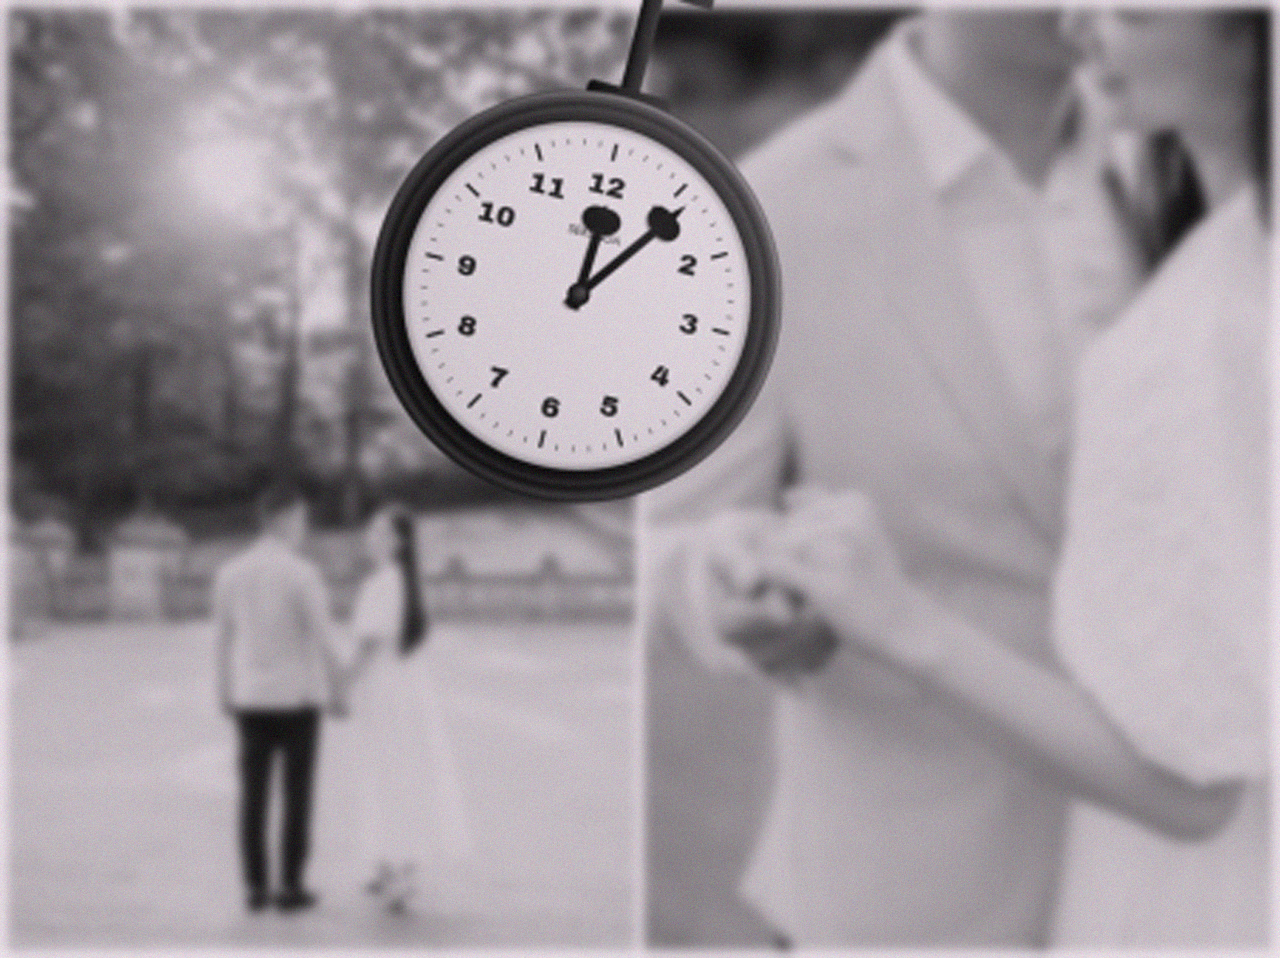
12:06
